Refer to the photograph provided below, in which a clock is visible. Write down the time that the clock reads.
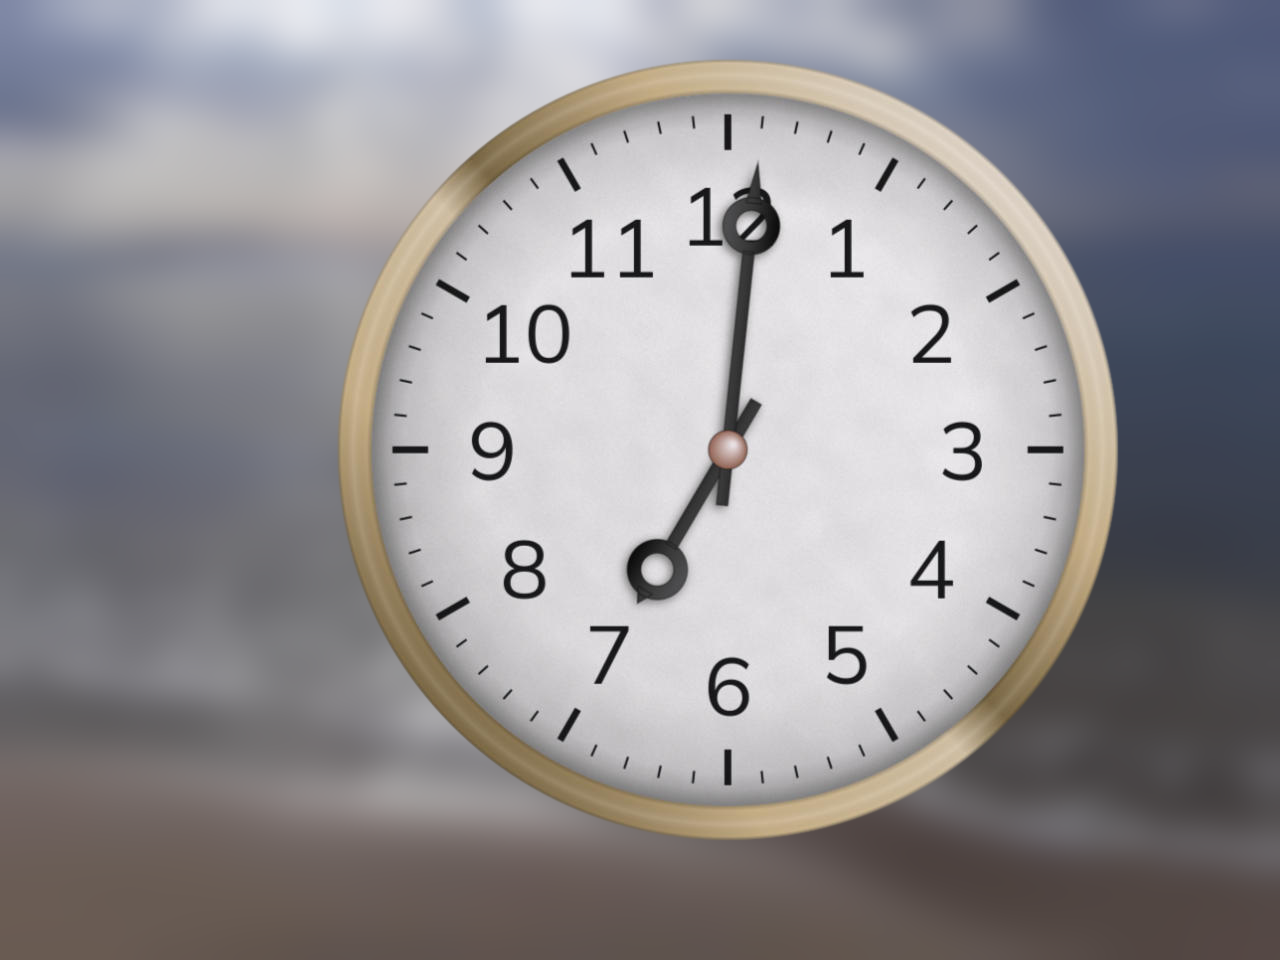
7:01
